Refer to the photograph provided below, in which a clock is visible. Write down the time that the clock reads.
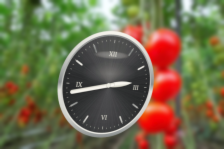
2:43
